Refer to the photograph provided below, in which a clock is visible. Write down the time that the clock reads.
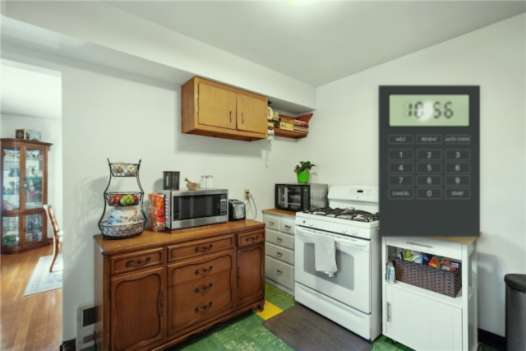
10:56
